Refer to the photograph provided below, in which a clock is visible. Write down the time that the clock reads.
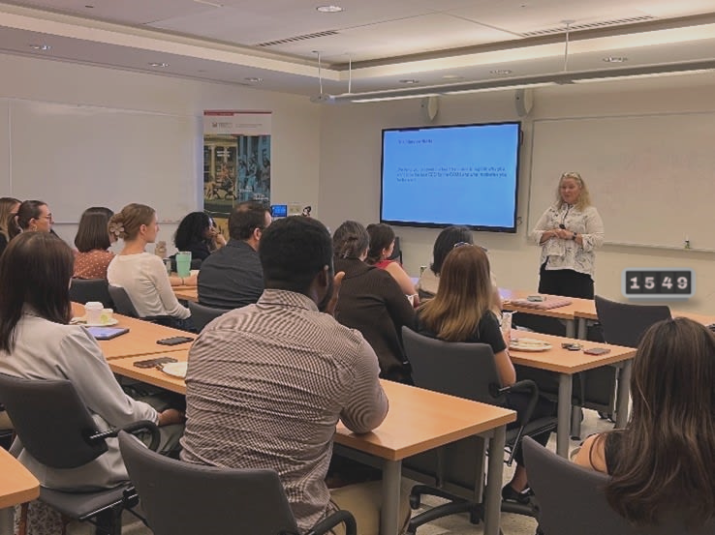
15:49
